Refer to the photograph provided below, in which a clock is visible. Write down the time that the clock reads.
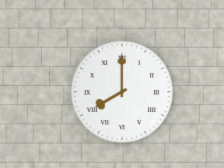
8:00
